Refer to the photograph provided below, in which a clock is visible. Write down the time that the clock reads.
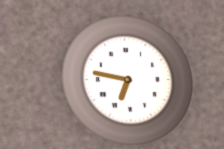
6:47
